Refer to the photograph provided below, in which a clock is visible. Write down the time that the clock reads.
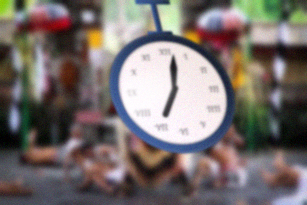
7:02
